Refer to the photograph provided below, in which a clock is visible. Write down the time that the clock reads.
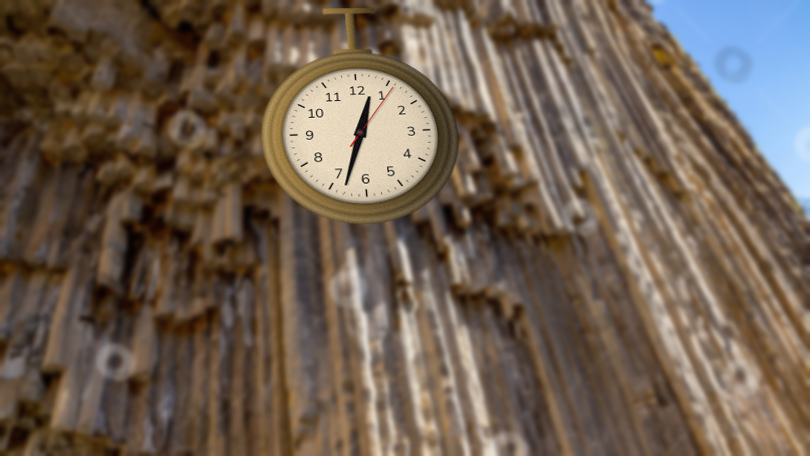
12:33:06
